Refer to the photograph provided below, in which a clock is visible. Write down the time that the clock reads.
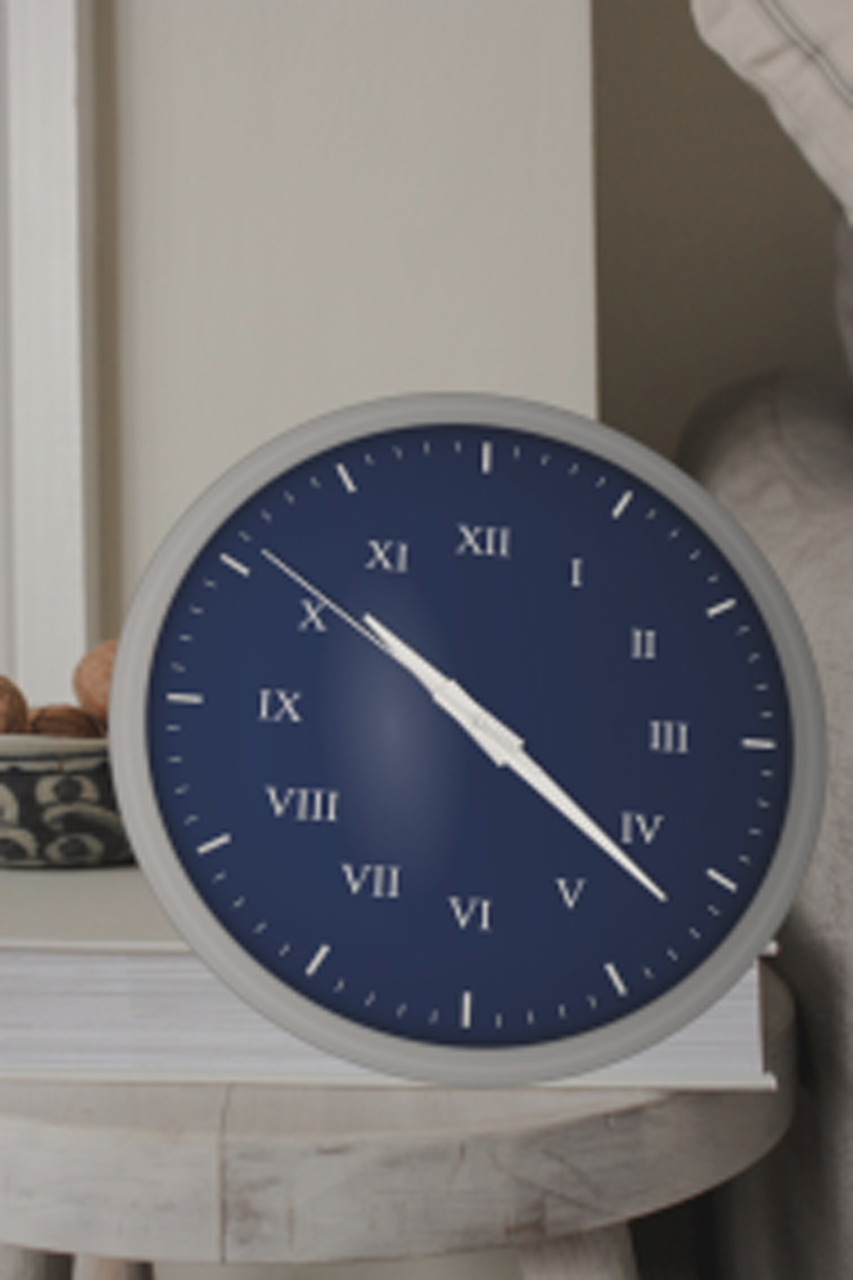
10:21:51
